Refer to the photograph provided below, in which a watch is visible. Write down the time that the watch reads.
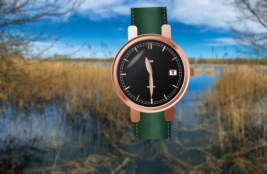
11:30
